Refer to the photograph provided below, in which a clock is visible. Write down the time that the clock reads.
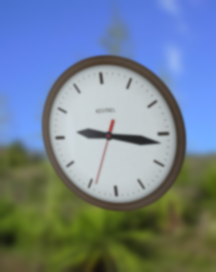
9:16:34
